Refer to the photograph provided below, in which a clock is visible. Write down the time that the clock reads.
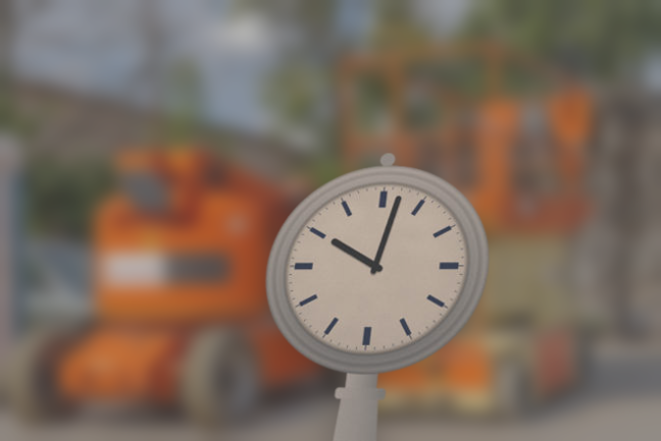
10:02
